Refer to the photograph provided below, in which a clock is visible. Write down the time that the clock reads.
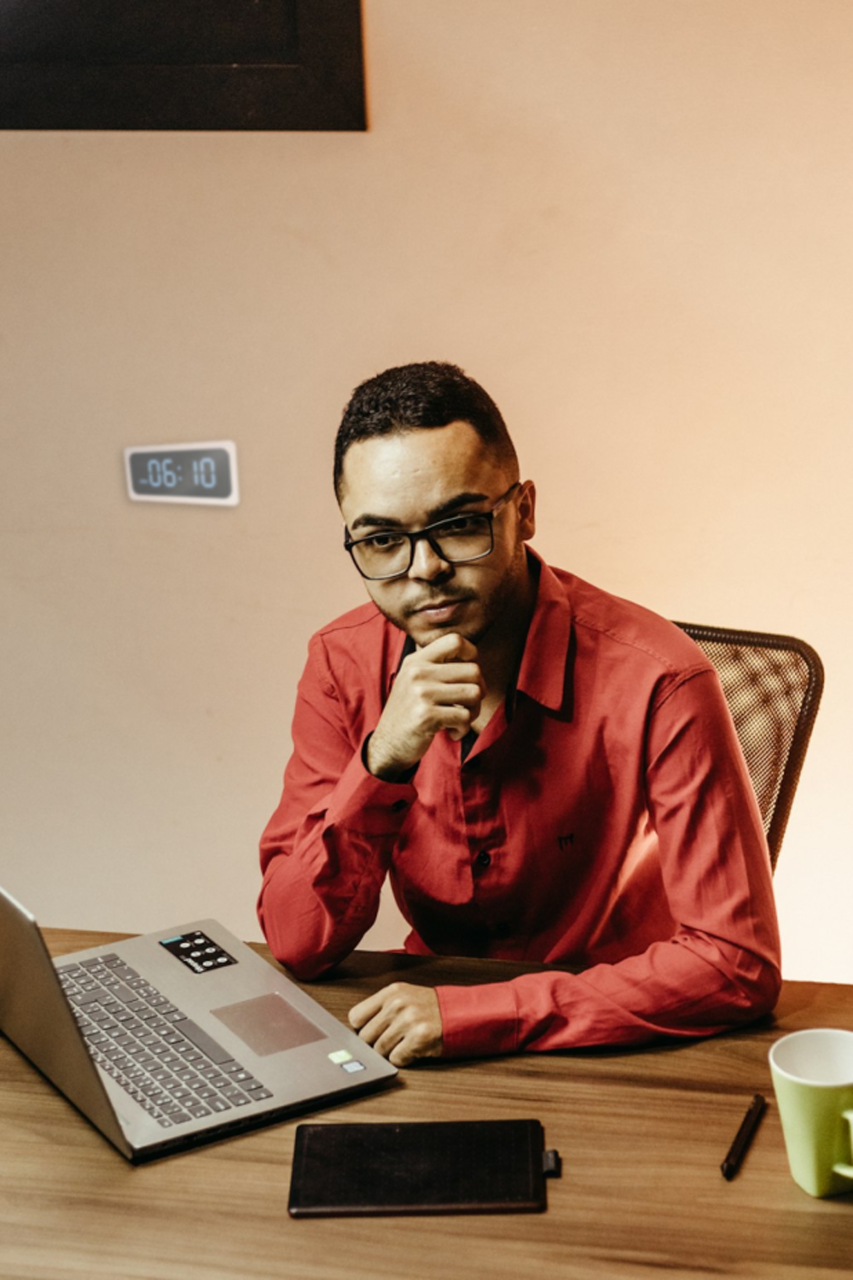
6:10
